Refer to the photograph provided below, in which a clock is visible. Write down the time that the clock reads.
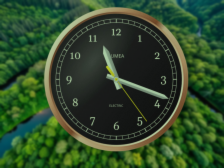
11:18:24
